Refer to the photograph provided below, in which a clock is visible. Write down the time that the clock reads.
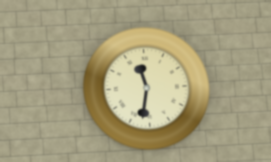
11:32
